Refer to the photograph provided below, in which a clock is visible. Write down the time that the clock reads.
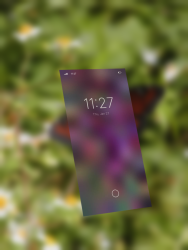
11:27
